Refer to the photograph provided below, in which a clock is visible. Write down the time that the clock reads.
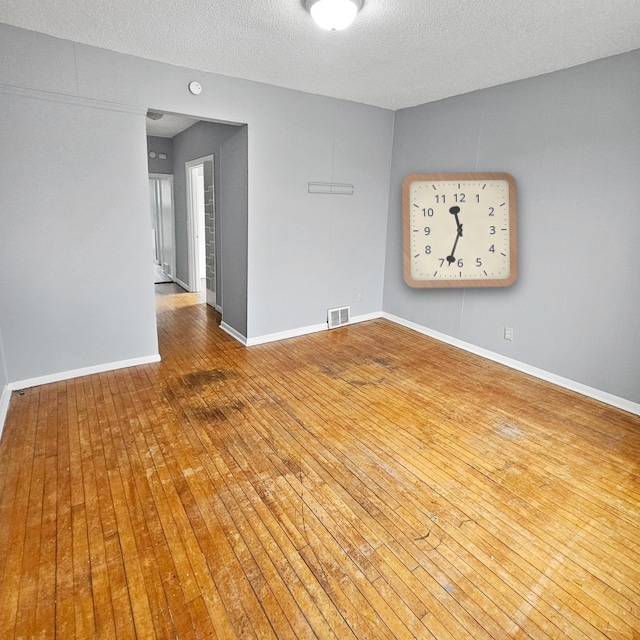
11:33
